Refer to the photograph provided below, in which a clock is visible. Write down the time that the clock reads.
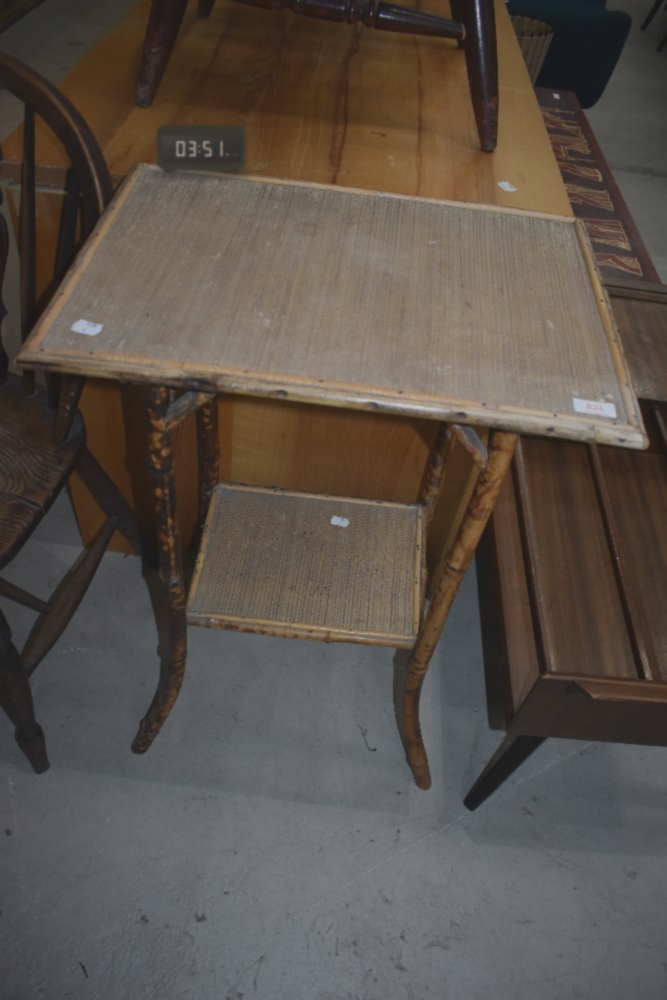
3:51
